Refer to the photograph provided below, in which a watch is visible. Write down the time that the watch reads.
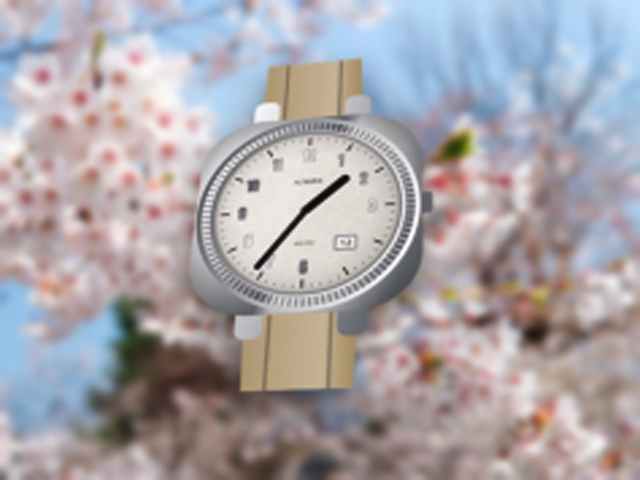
1:36
